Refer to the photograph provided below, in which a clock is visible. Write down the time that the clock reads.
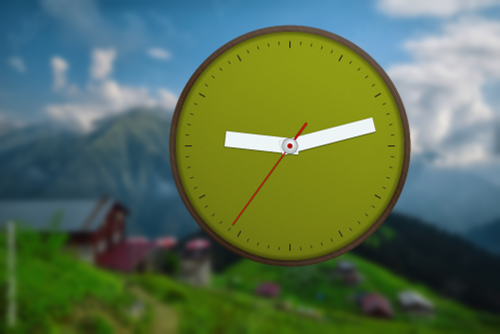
9:12:36
